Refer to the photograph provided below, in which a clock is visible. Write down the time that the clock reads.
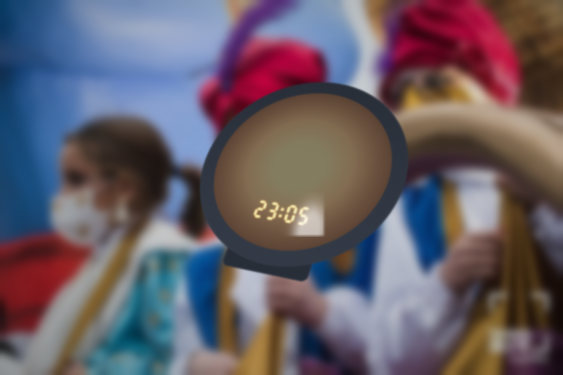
23:05
